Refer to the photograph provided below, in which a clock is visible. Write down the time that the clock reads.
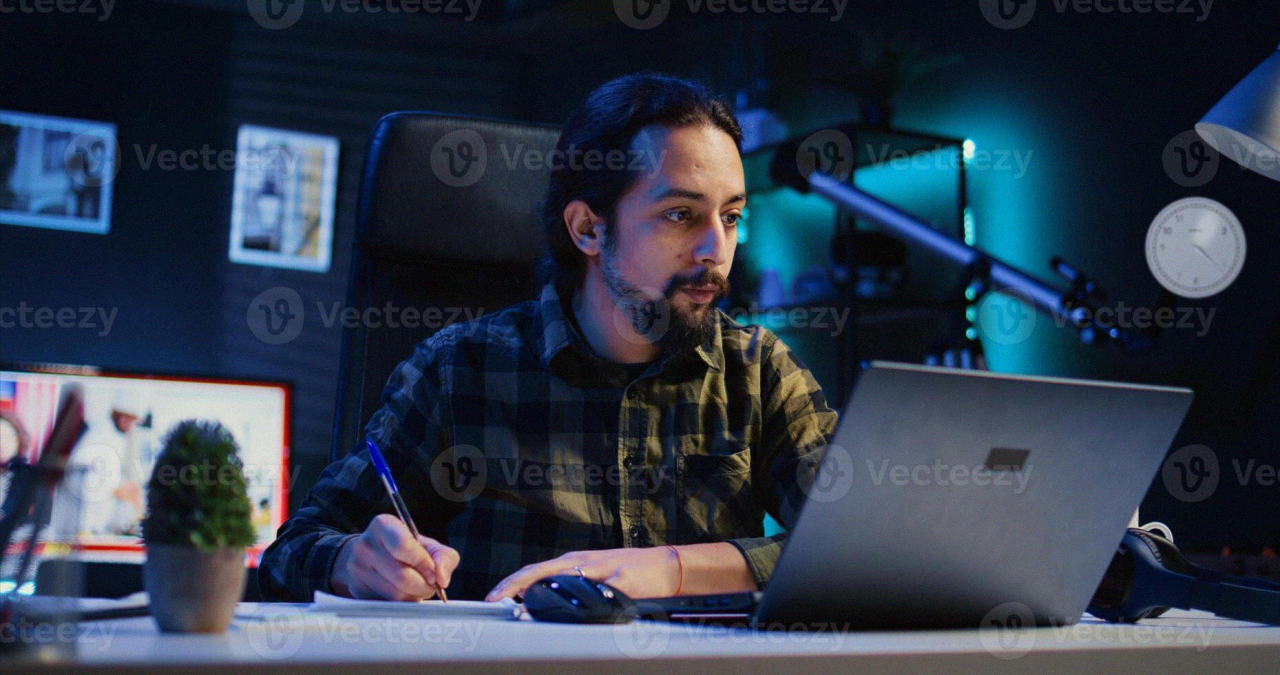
4:22
